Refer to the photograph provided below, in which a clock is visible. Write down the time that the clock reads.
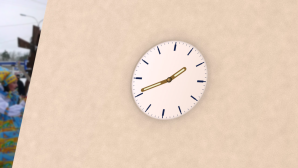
1:41
